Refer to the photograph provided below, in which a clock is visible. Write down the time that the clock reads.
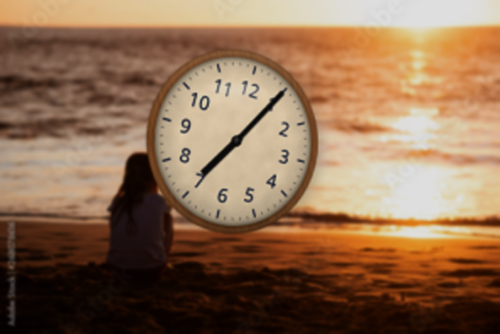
7:05
